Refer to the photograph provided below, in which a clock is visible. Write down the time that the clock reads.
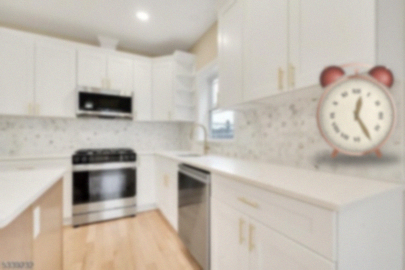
12:25
